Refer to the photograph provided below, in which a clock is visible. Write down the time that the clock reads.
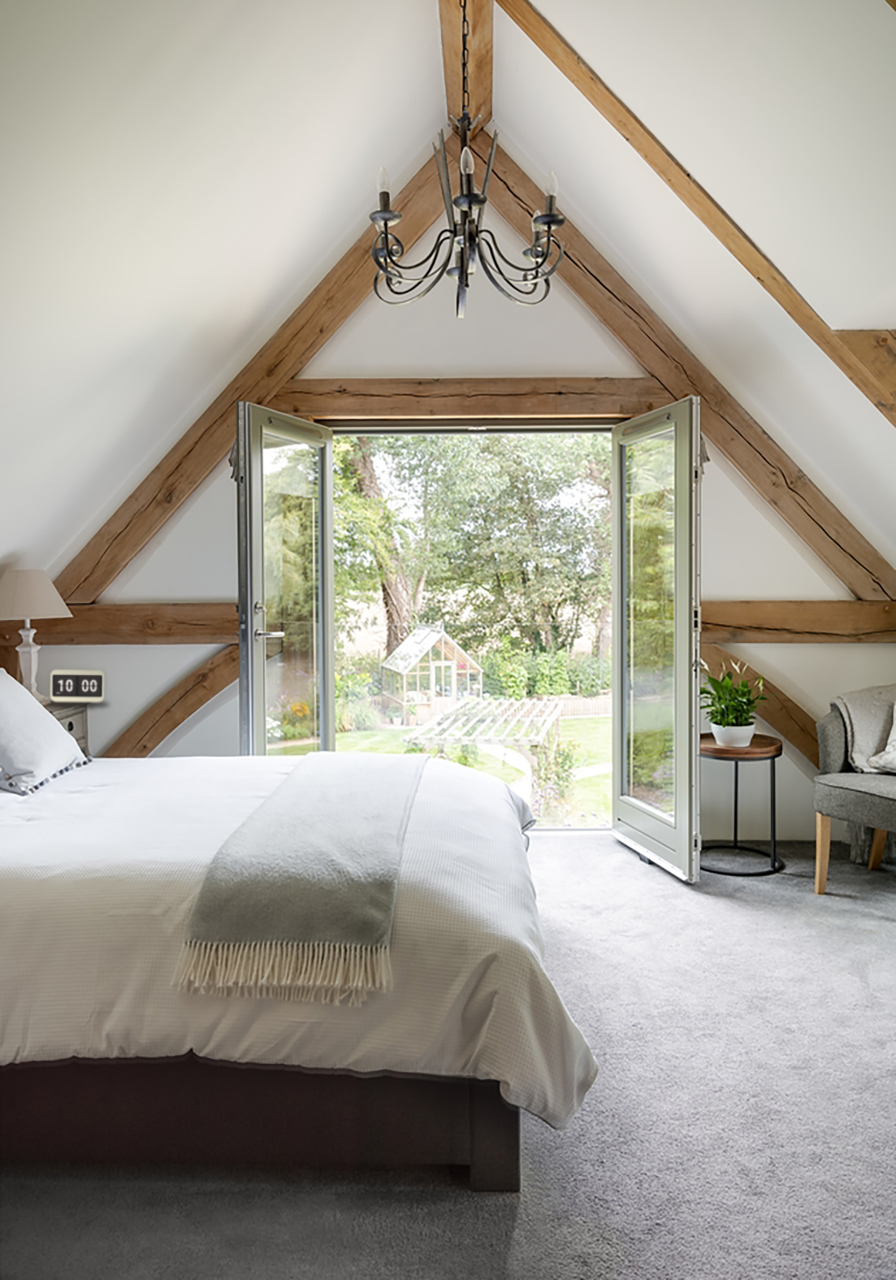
10:00
